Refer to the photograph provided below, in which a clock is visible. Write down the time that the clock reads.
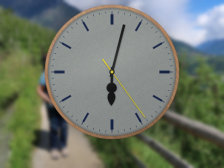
6:02:24
